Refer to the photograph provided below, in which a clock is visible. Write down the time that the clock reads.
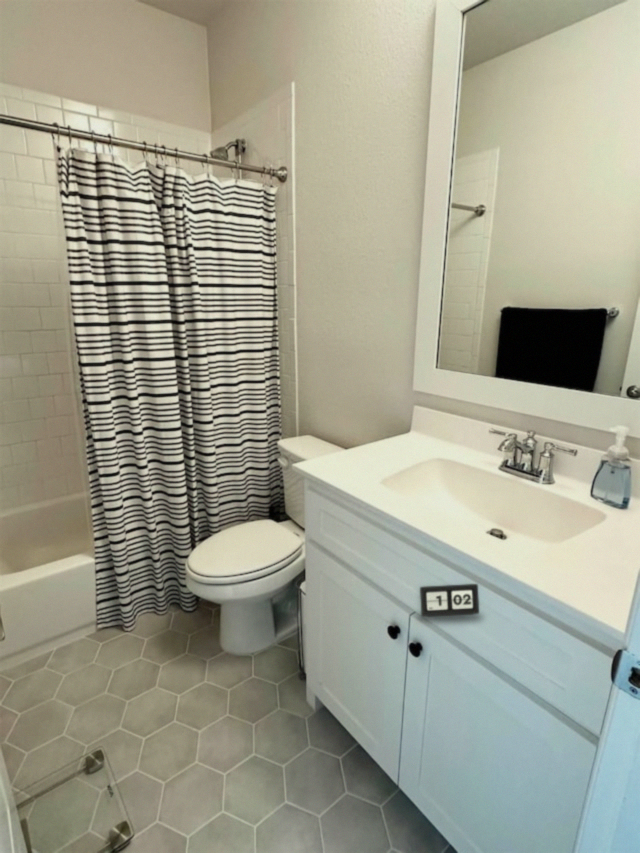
1:02
